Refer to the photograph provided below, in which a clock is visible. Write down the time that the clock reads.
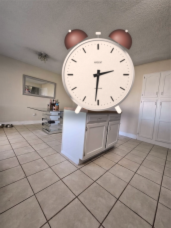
2:31
